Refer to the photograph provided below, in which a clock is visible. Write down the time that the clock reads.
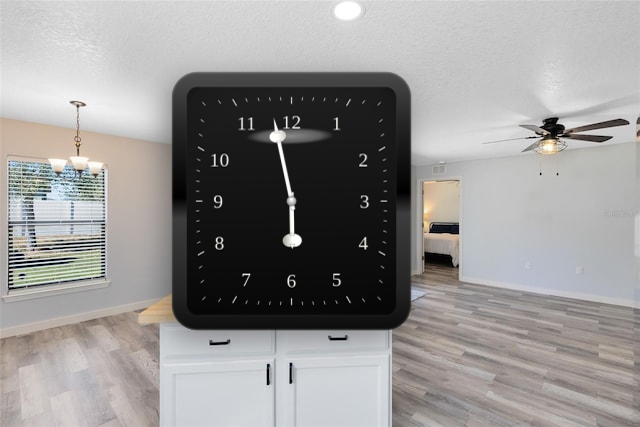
5:58
